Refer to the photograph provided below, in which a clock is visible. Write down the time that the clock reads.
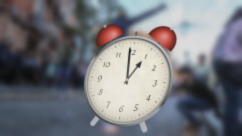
12:59
